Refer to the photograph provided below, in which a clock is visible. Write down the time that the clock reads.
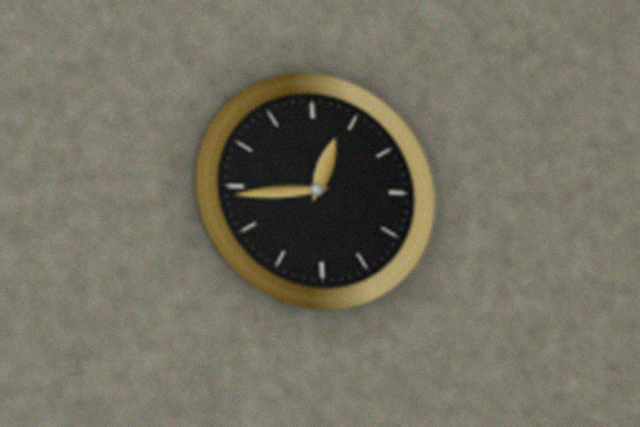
12:44
